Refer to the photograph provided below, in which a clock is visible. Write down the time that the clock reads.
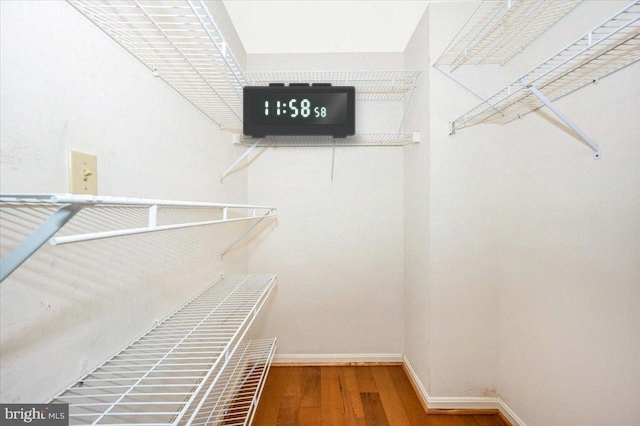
11:58:58
